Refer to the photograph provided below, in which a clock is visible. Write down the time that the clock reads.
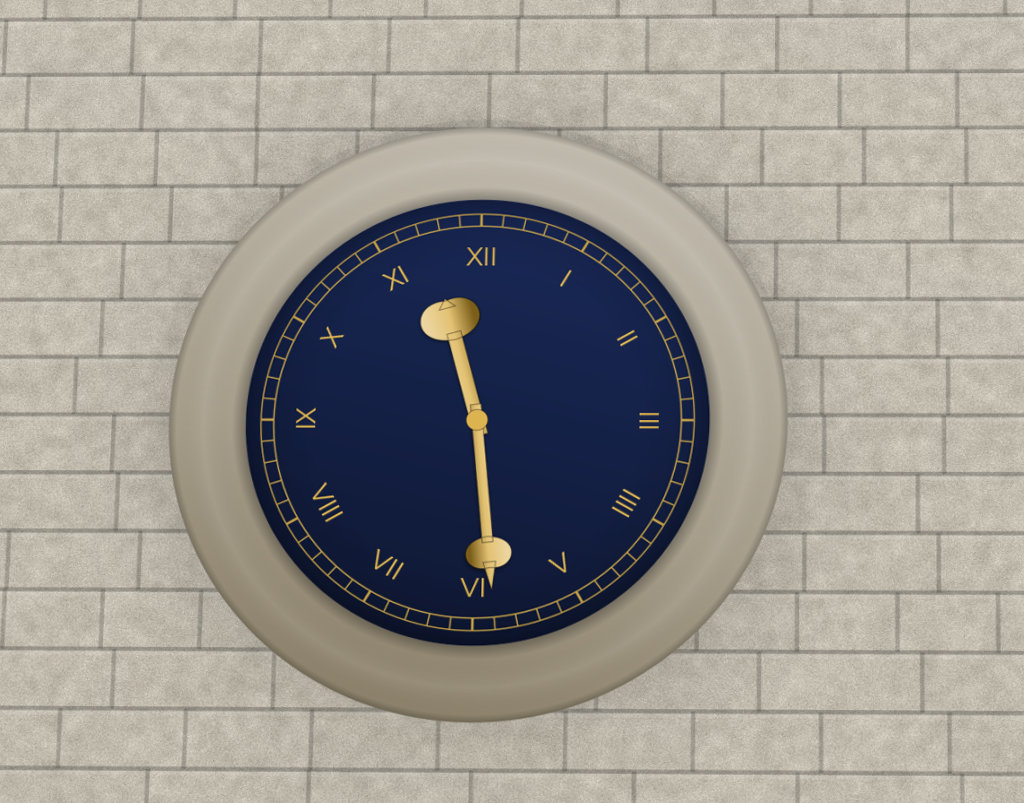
11:29
